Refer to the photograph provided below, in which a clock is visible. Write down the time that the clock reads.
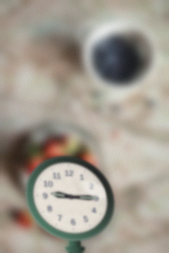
9:15
